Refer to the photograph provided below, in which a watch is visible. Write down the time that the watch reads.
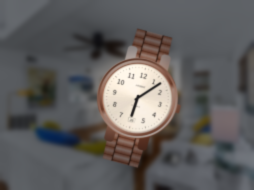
6:07
